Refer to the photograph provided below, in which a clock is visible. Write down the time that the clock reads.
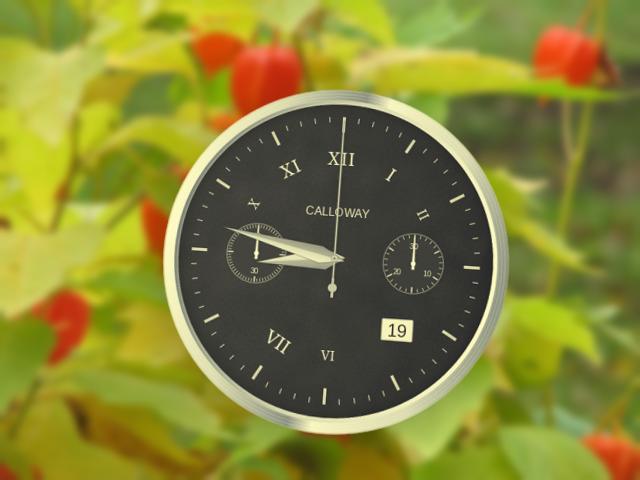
8:47
